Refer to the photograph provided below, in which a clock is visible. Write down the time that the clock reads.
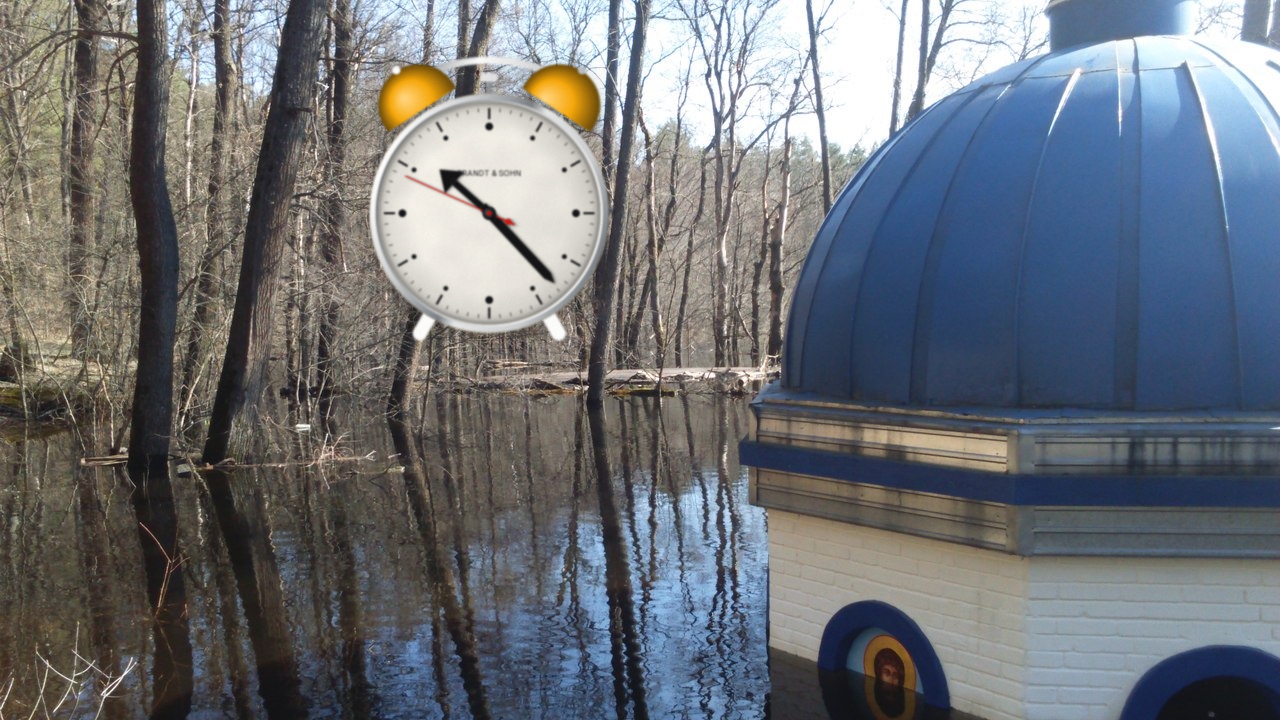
10:22:49
